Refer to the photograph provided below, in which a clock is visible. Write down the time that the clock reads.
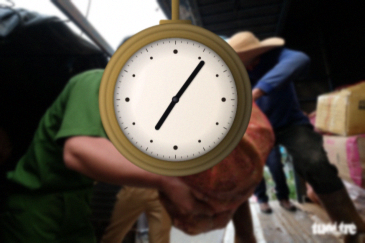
7:06
